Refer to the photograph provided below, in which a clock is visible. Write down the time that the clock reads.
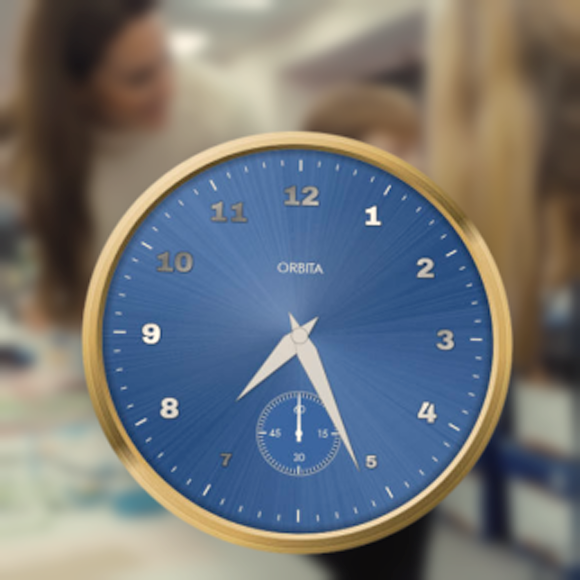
7:26
